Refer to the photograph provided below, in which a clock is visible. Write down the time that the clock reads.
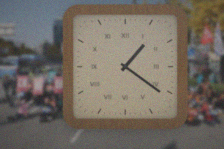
1:21
